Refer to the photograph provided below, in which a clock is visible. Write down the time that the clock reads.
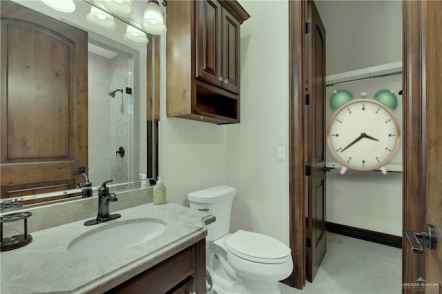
3:39
